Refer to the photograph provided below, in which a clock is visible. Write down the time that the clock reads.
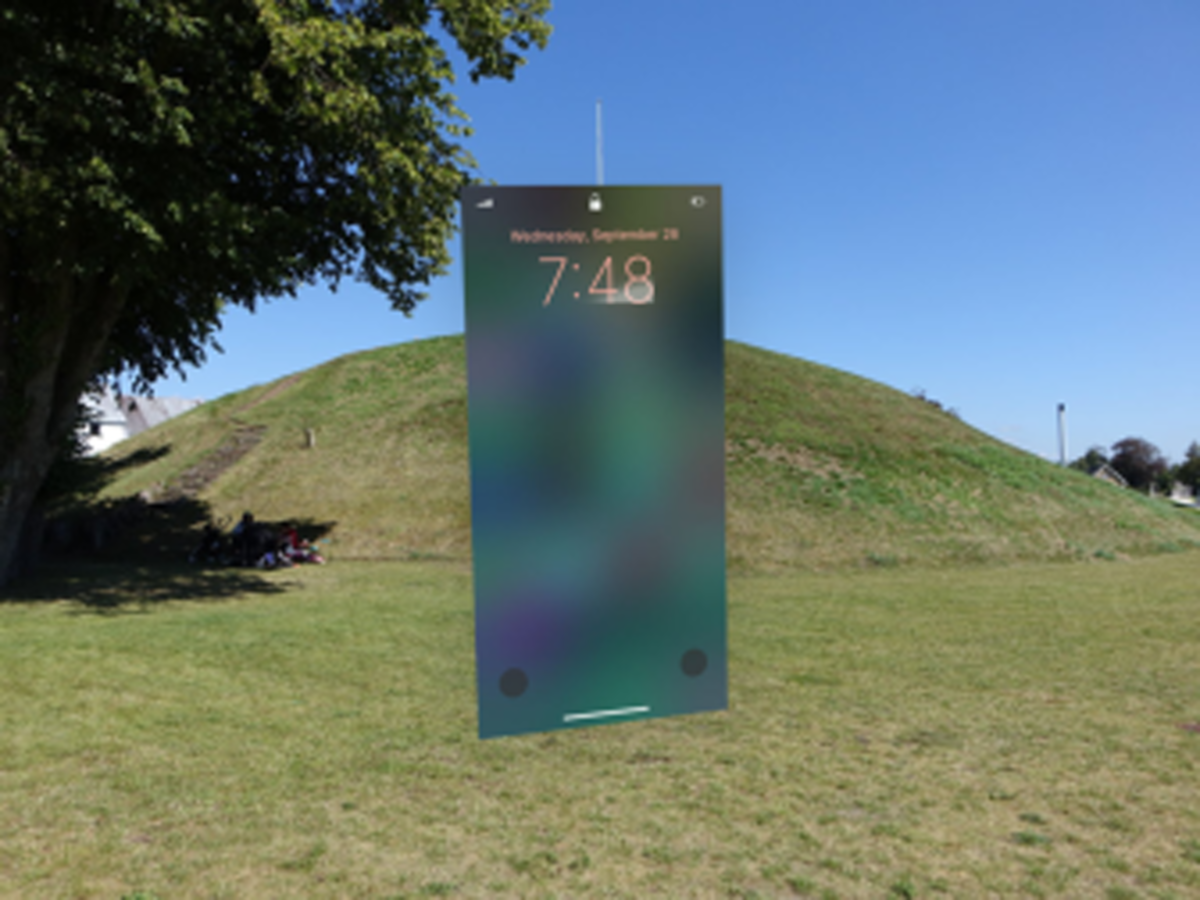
7:48
